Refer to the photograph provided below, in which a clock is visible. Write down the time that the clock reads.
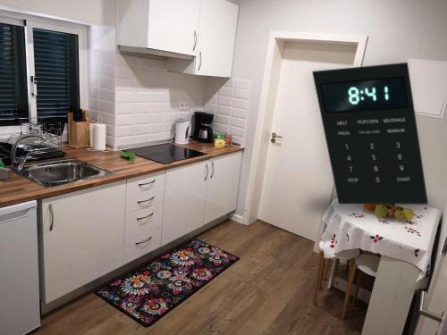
8:41
